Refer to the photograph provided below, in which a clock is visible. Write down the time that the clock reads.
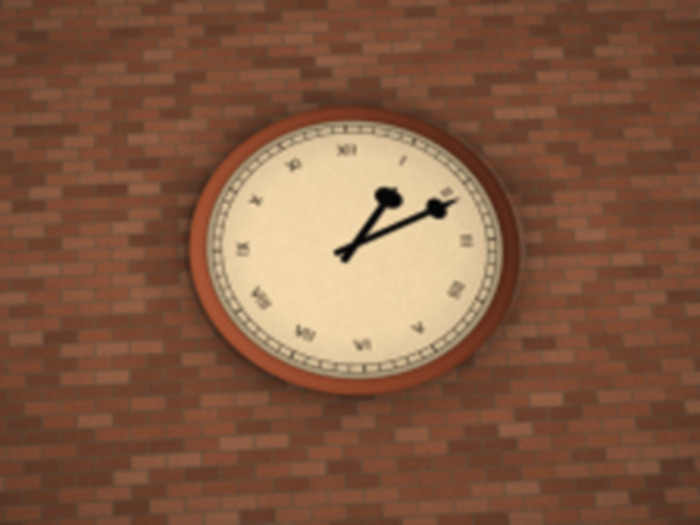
1:11
